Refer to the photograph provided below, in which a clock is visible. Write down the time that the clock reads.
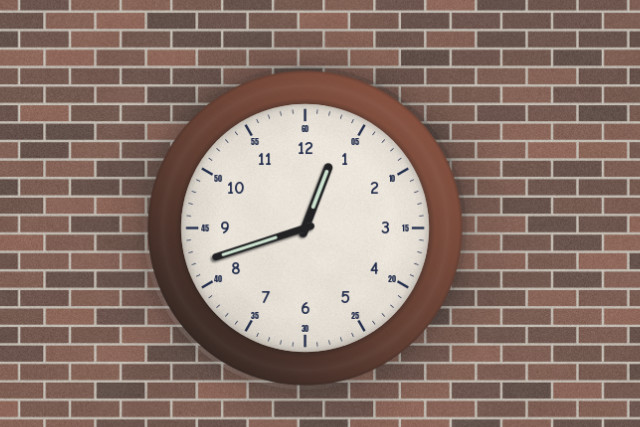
12:42
